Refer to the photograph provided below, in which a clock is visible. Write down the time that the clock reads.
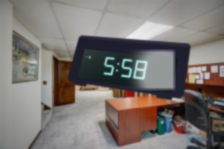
5:58
